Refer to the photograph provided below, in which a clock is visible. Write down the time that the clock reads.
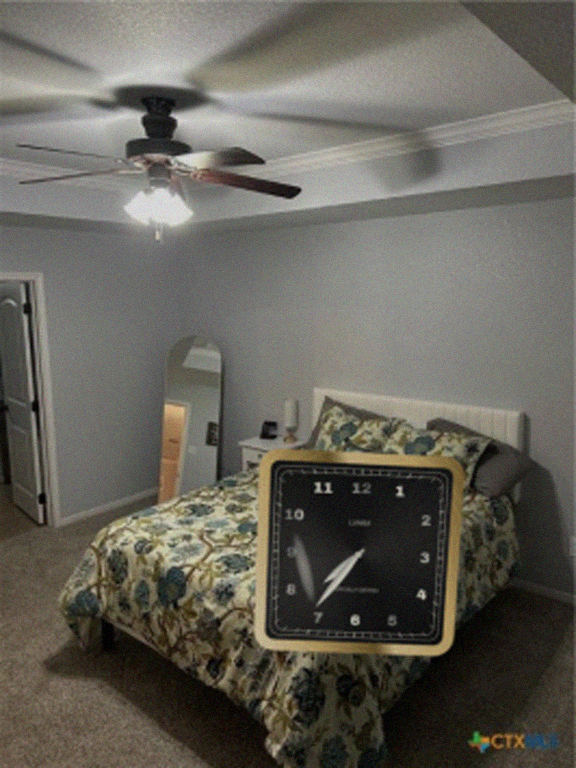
7:36
